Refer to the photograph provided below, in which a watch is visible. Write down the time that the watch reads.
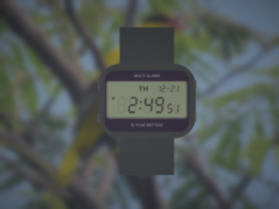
2:49:51
